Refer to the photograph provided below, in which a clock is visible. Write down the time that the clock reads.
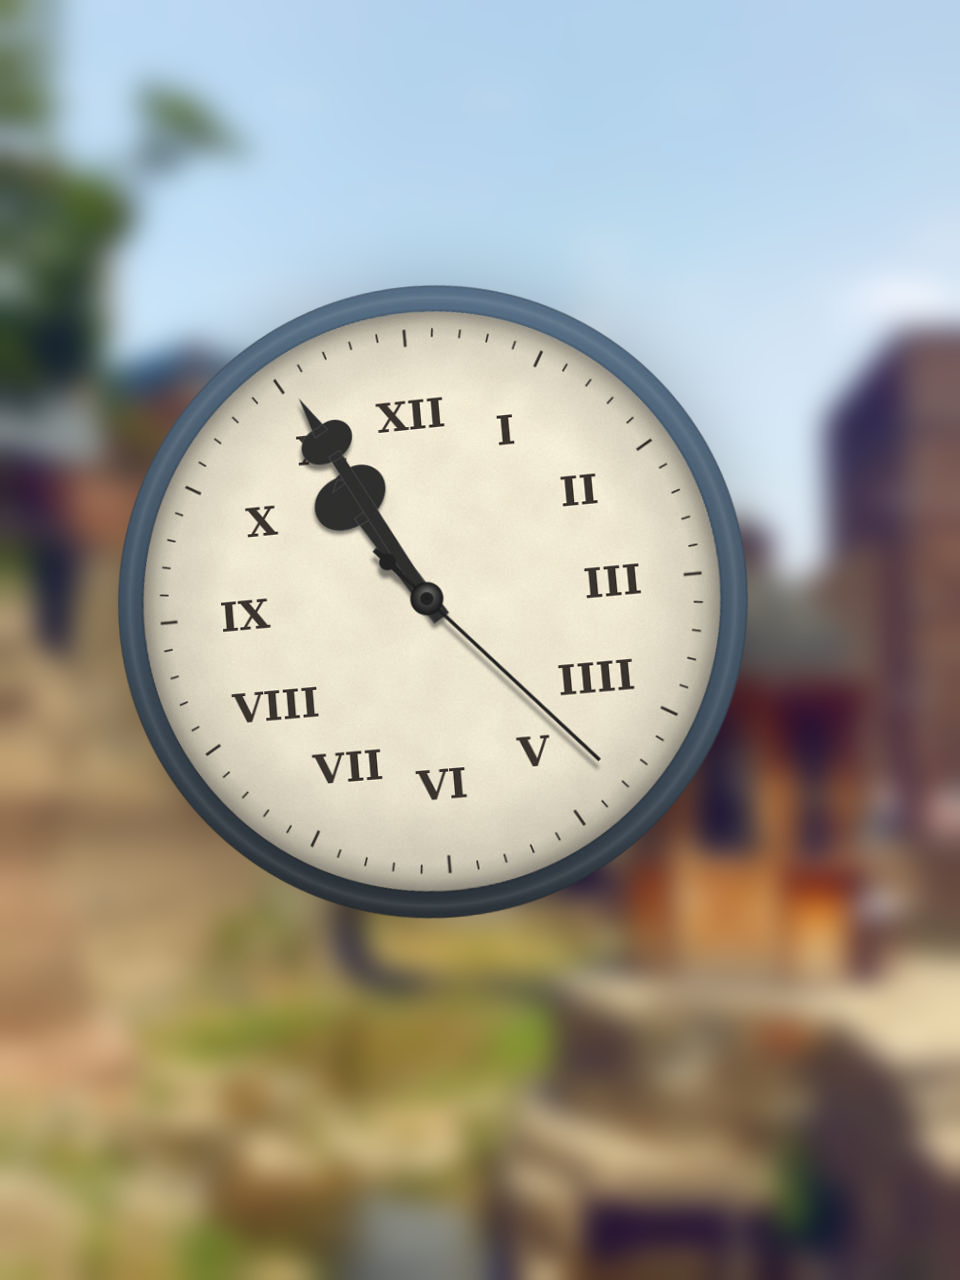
10:55:23
